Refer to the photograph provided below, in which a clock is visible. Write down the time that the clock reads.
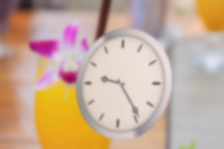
9:24
